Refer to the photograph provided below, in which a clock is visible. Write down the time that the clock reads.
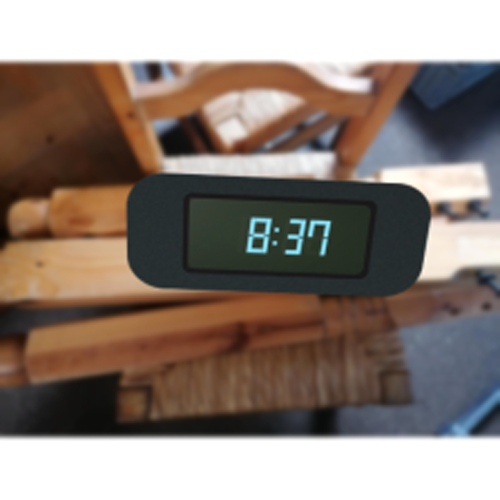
8:37
